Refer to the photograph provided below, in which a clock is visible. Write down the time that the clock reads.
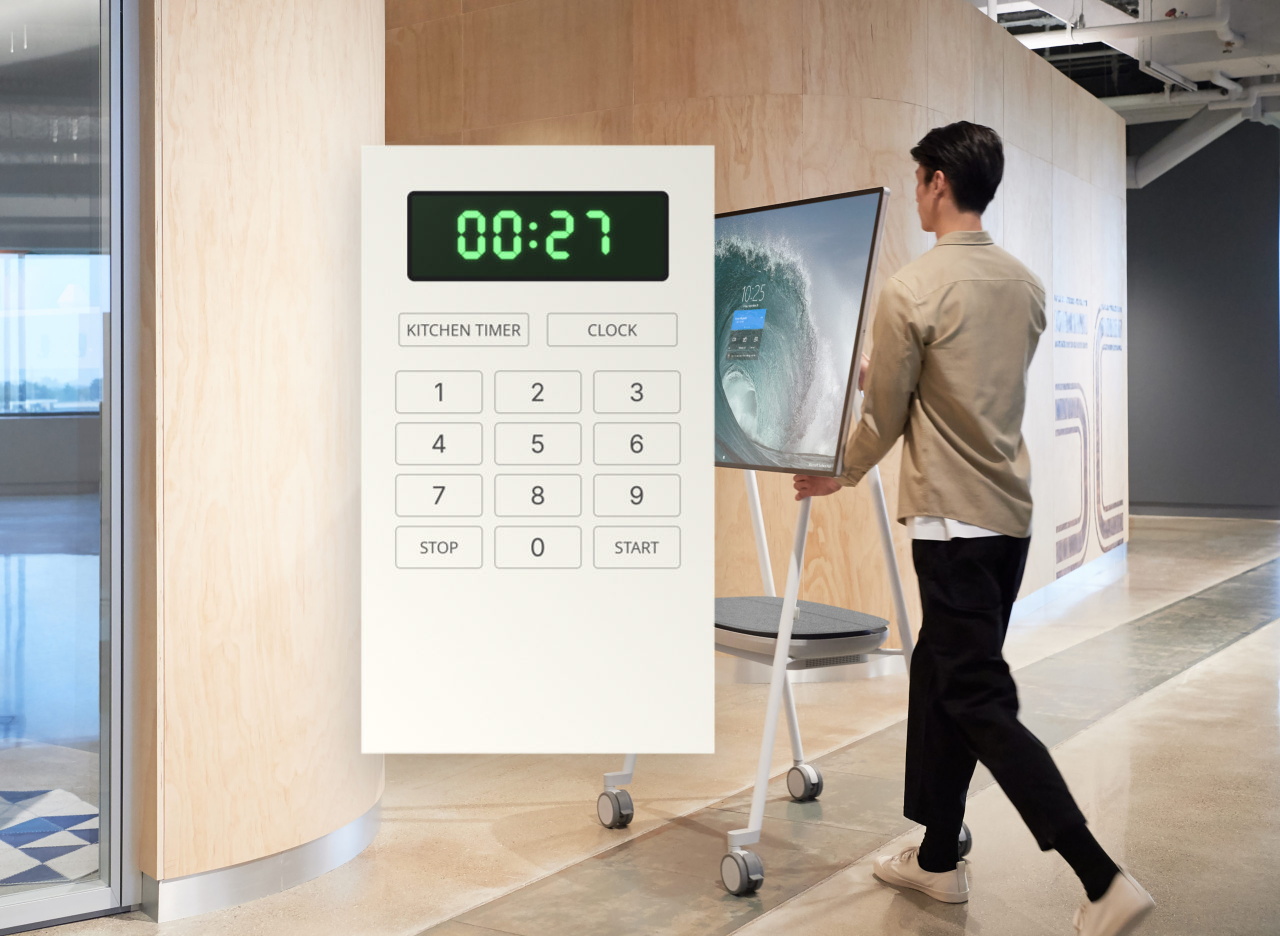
0:27
